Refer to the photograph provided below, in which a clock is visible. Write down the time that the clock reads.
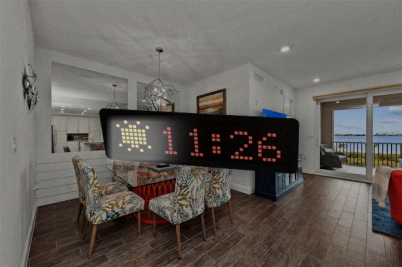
11:26
